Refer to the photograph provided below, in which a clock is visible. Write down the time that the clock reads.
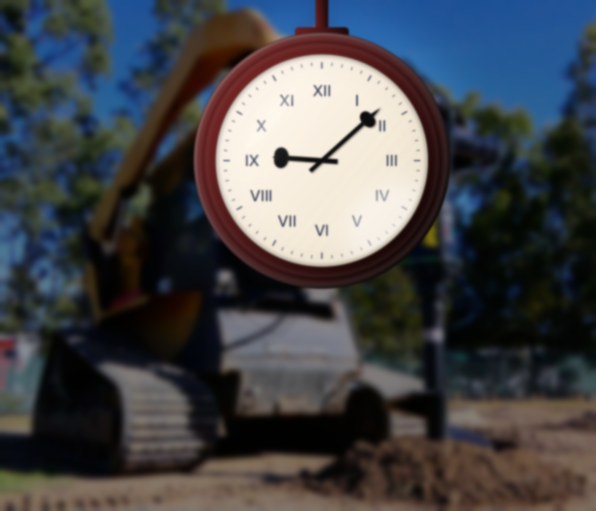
9:08
